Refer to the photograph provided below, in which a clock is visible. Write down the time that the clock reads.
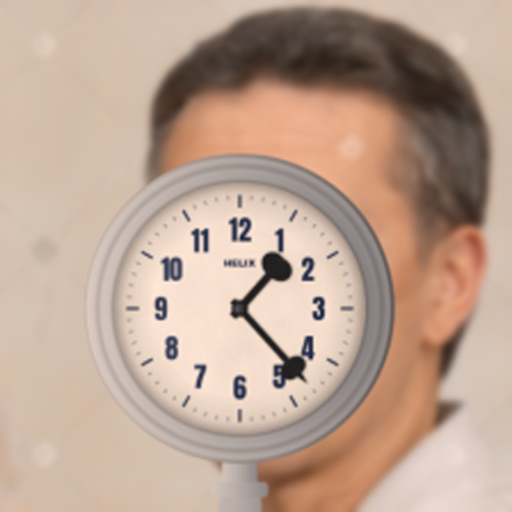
1:23
